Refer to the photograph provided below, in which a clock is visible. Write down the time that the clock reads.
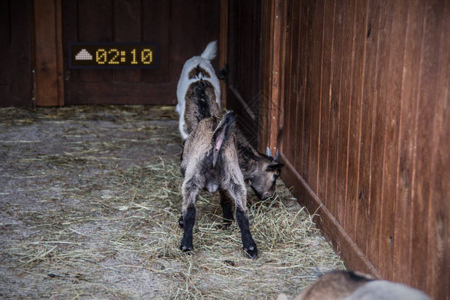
2:10
